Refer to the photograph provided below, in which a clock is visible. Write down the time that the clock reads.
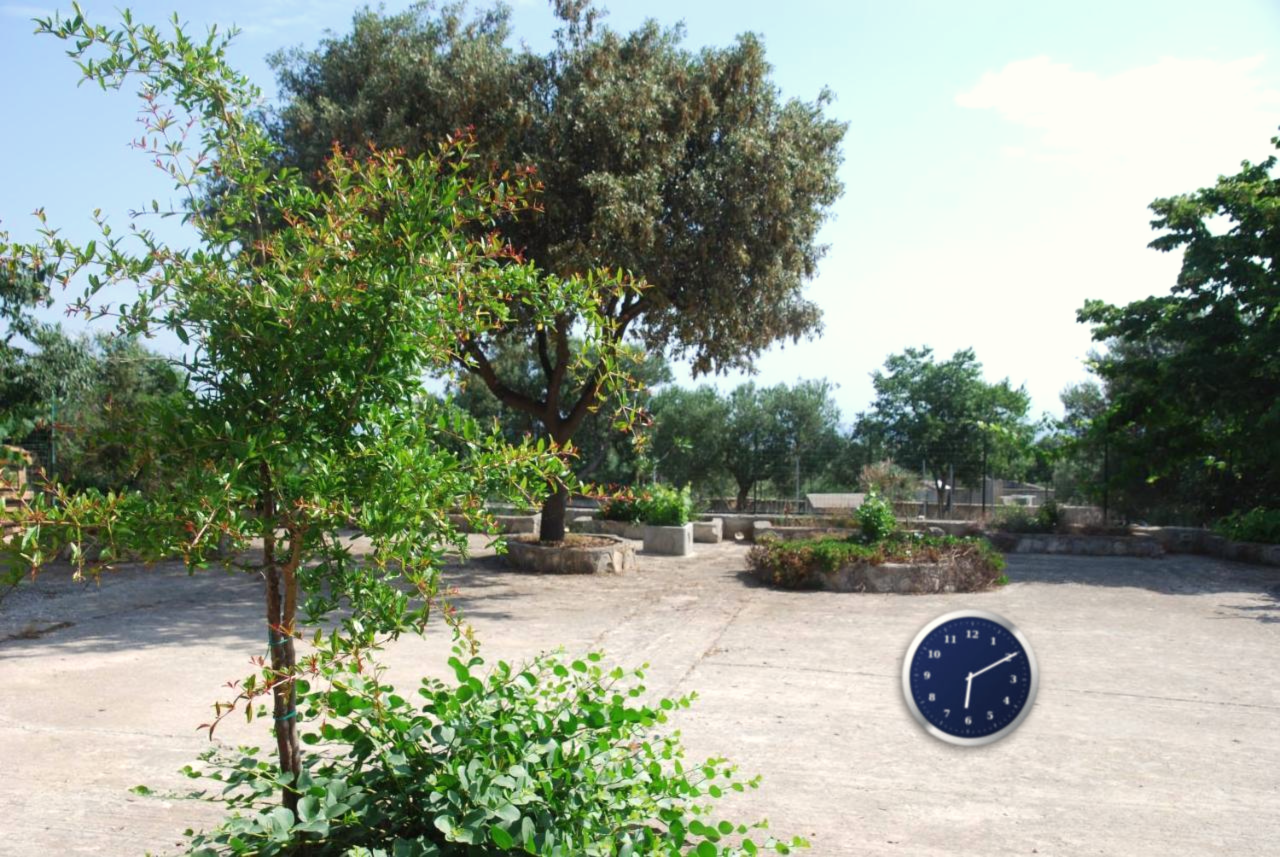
6:10
